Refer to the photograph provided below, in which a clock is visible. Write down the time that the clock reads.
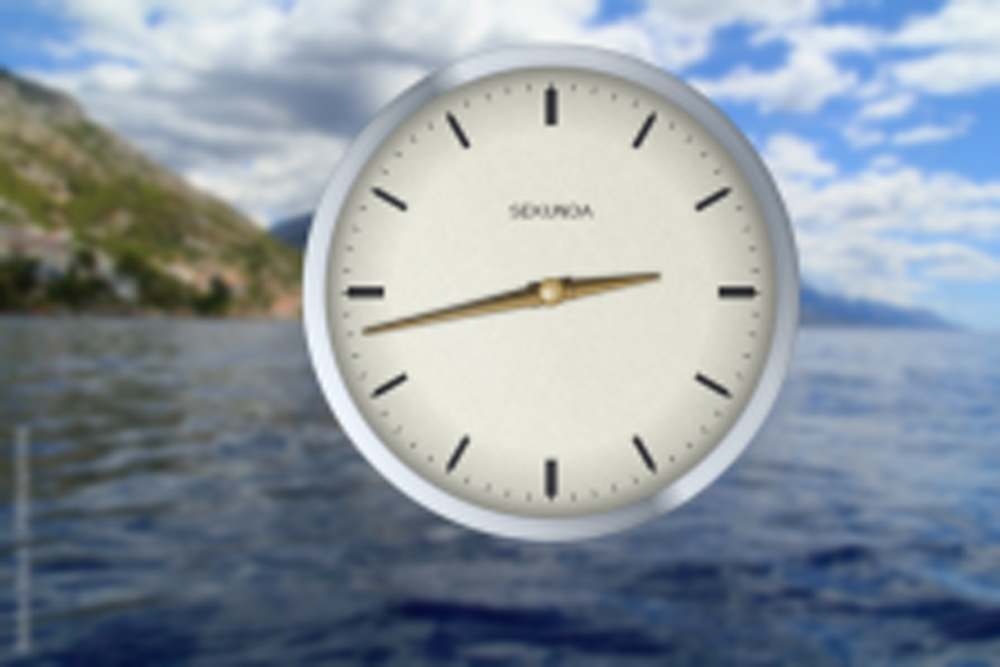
2:43
